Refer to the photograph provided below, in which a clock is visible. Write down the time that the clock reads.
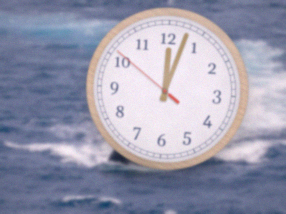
12:02:51
